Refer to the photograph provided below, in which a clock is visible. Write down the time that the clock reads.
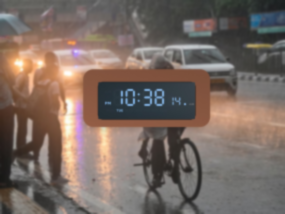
10:38
